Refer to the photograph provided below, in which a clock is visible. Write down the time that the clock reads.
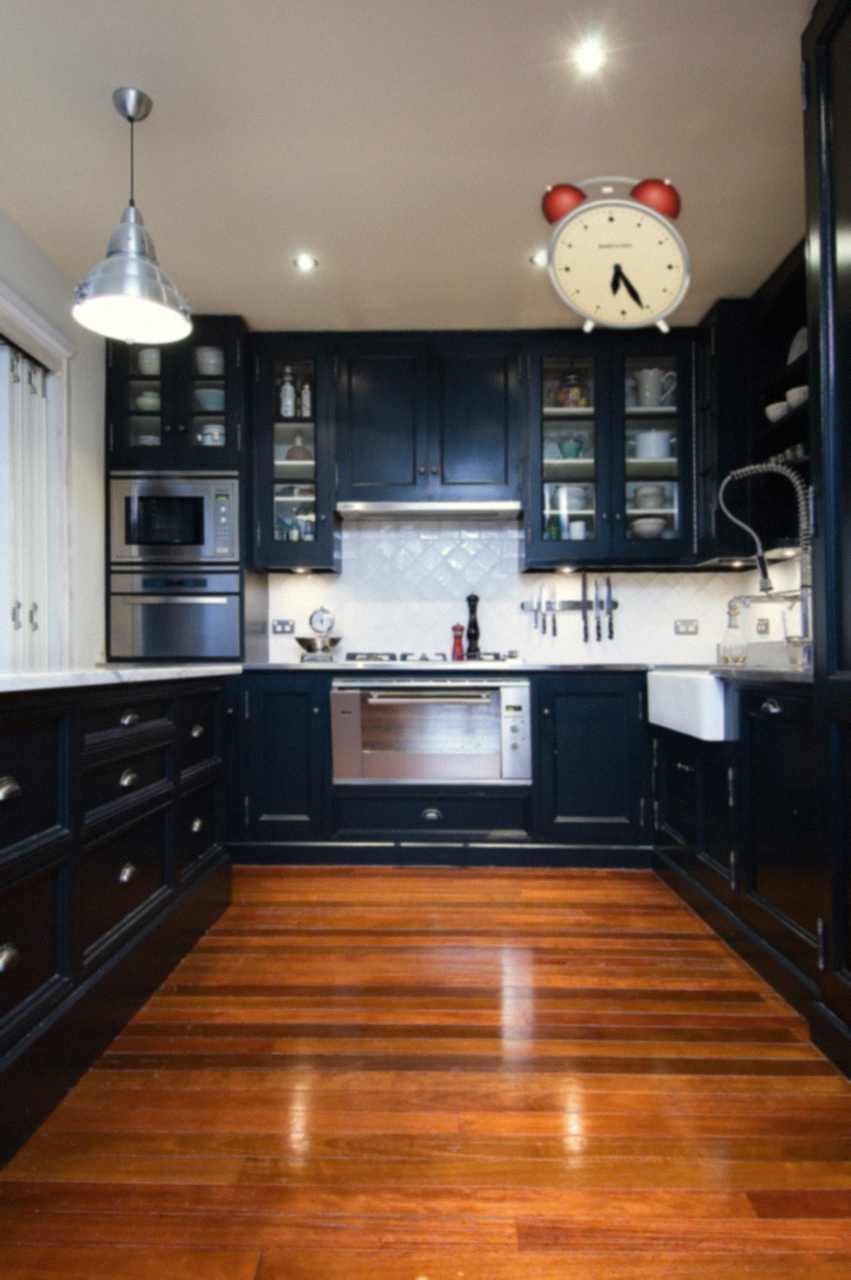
6:26
